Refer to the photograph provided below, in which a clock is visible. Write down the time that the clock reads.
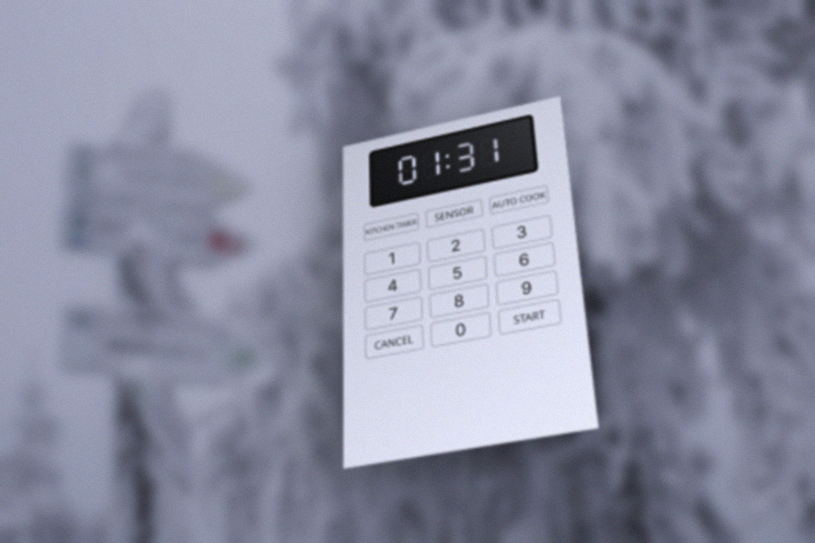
1:31
